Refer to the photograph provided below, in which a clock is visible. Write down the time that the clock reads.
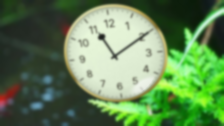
11:10
